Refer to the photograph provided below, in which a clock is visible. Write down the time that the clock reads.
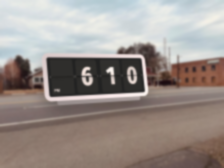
6:10
